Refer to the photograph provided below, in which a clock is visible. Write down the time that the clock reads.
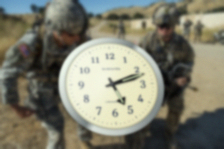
5:12
